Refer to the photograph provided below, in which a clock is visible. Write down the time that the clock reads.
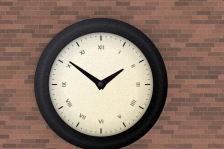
1:51
